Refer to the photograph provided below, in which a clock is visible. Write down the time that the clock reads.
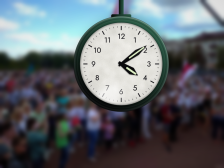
4:09
